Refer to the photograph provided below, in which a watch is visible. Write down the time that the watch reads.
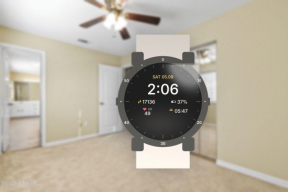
2:06
